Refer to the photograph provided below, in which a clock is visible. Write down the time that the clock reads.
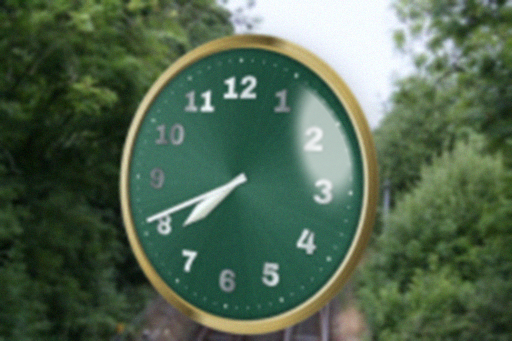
7:41
